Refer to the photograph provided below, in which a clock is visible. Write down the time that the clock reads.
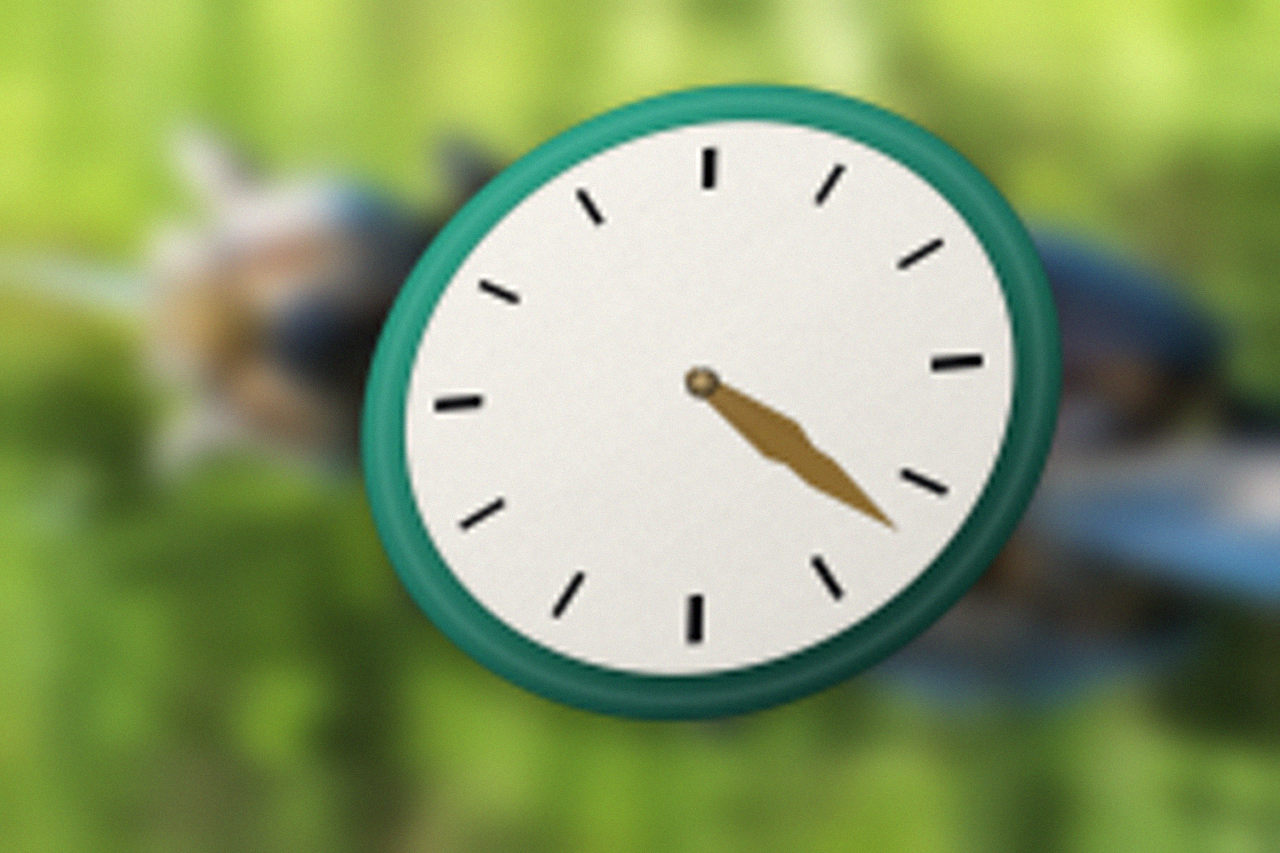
4:22
